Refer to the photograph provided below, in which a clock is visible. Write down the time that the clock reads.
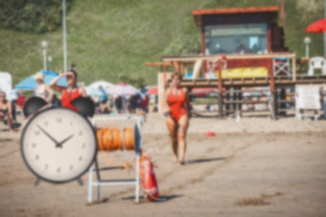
1:52
